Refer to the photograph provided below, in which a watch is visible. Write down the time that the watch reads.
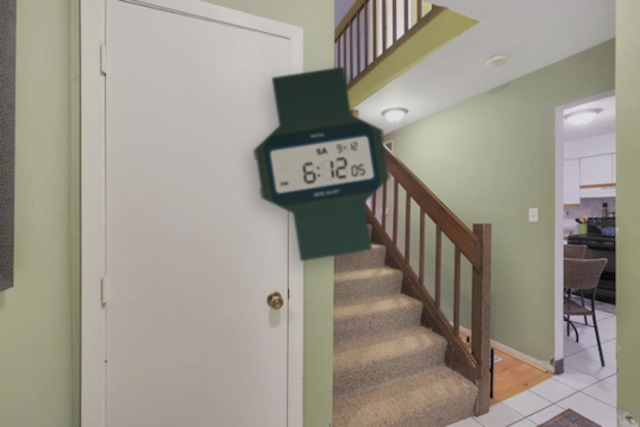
6:12
